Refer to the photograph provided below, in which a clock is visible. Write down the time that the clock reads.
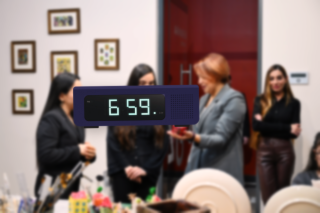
6:59
